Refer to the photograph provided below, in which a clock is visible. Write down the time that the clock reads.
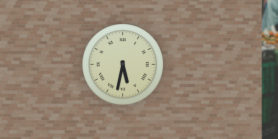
5:32
